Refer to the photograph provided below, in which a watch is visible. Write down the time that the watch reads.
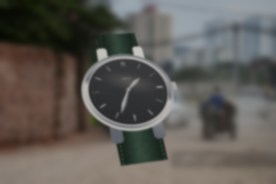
1:34
